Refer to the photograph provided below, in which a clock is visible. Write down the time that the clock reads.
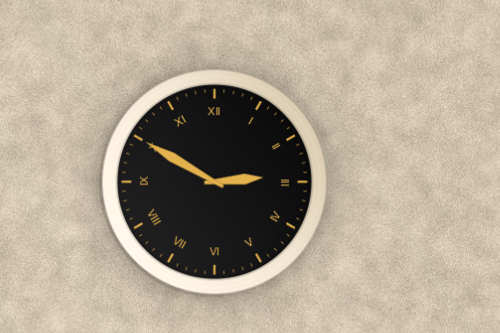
2:50
